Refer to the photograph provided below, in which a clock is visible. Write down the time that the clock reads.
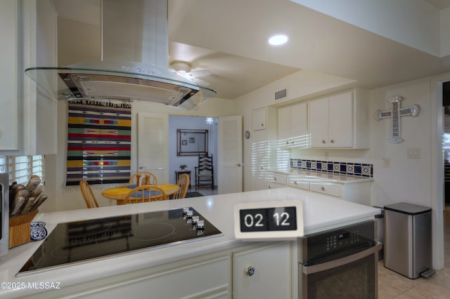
2:12
